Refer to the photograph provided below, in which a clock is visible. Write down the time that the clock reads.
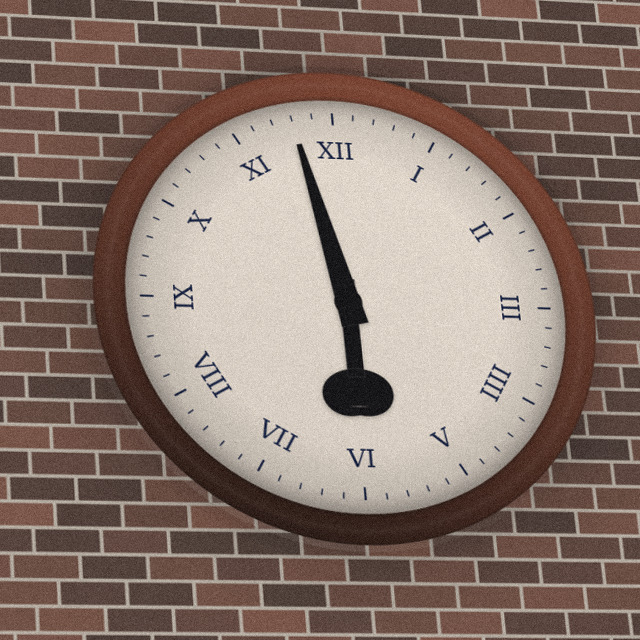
5:58
